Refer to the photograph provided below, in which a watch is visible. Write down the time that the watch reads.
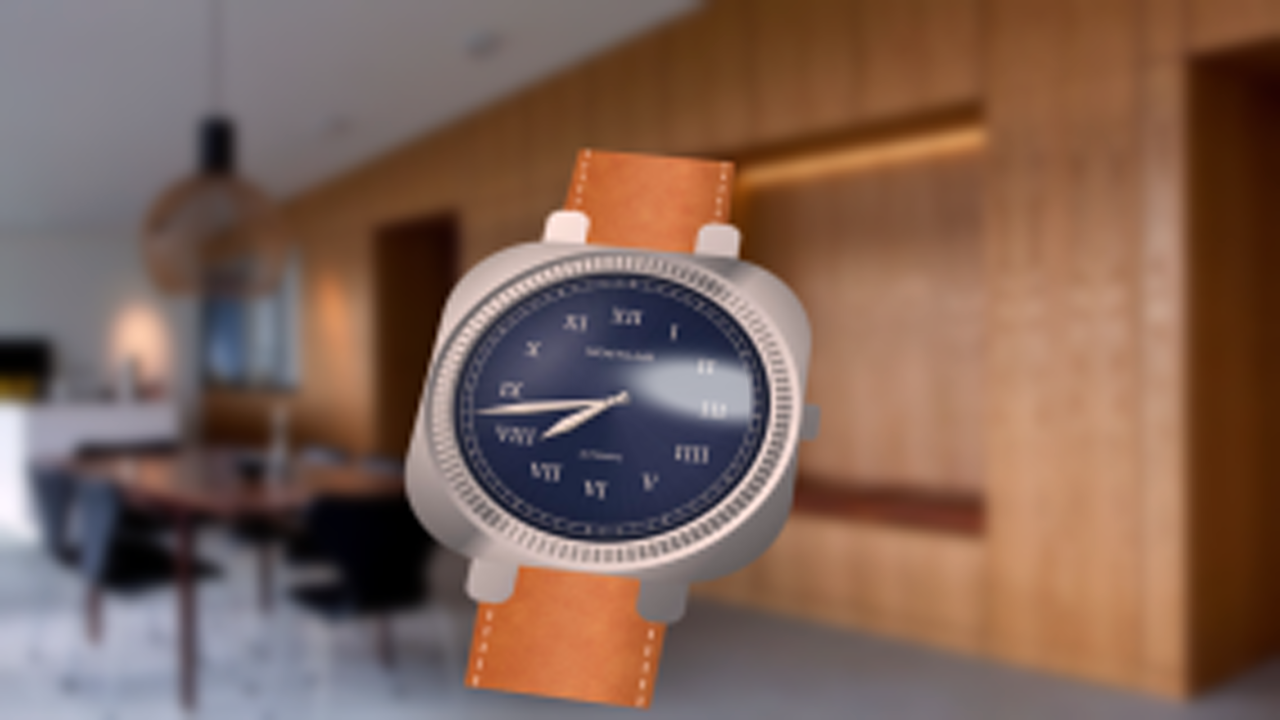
7:43
